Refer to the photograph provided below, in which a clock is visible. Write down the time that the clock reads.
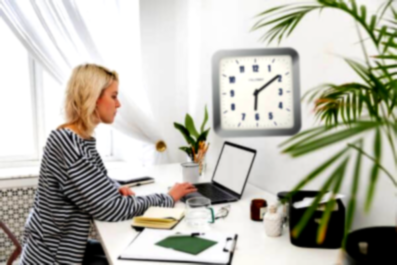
6:09
